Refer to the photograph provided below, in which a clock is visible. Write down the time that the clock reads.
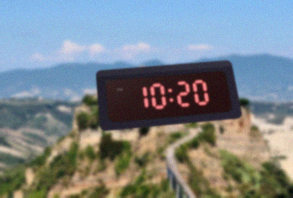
10:20
